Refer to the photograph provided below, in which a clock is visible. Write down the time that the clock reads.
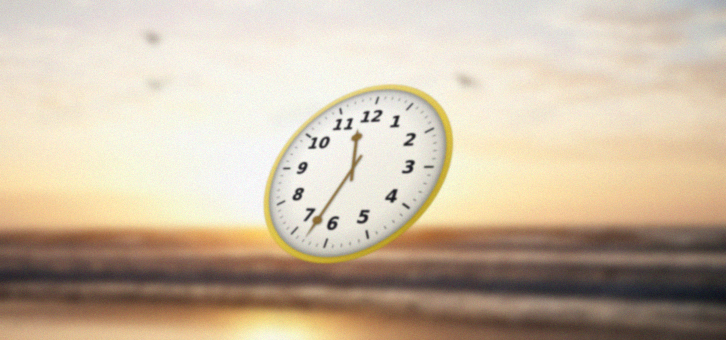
11:33
